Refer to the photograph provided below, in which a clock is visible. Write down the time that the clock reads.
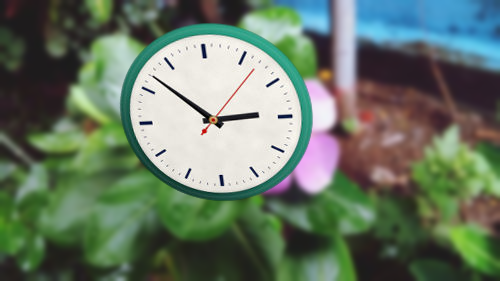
2:52:07
